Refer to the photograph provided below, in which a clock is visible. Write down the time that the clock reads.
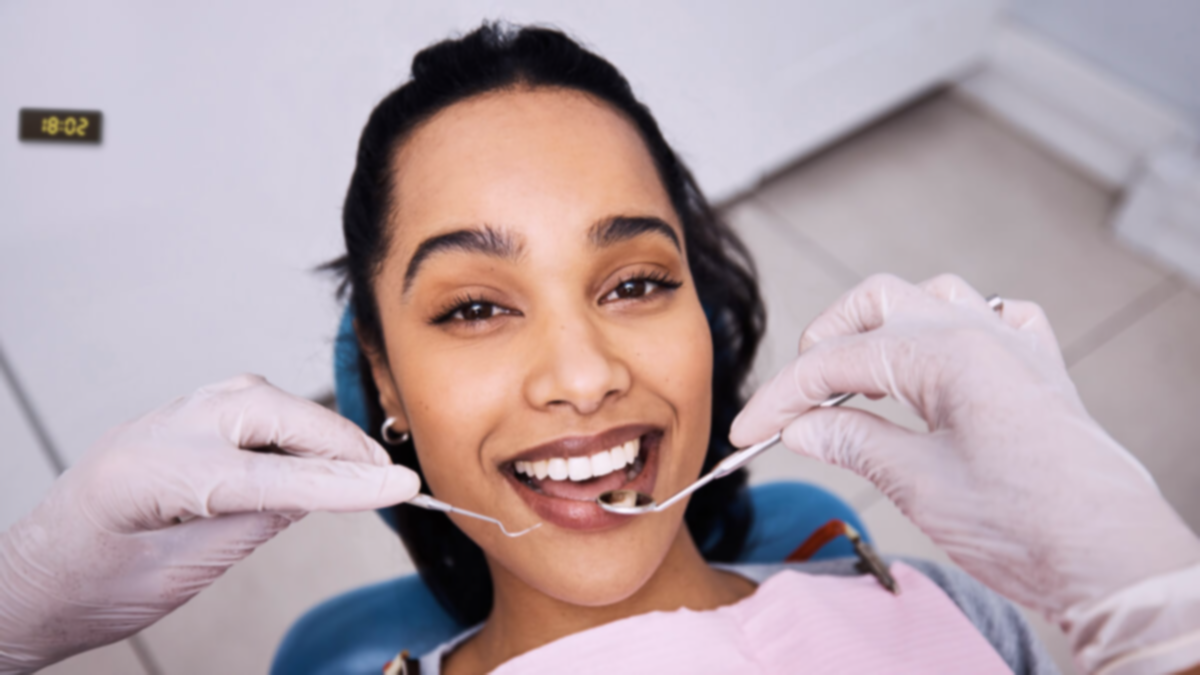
18:02
